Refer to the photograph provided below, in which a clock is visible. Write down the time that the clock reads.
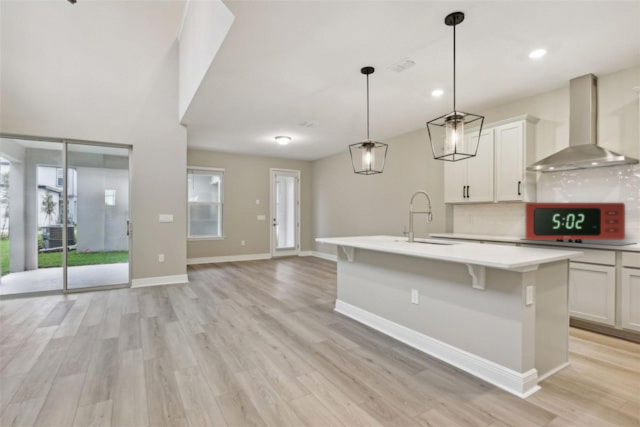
5:02
